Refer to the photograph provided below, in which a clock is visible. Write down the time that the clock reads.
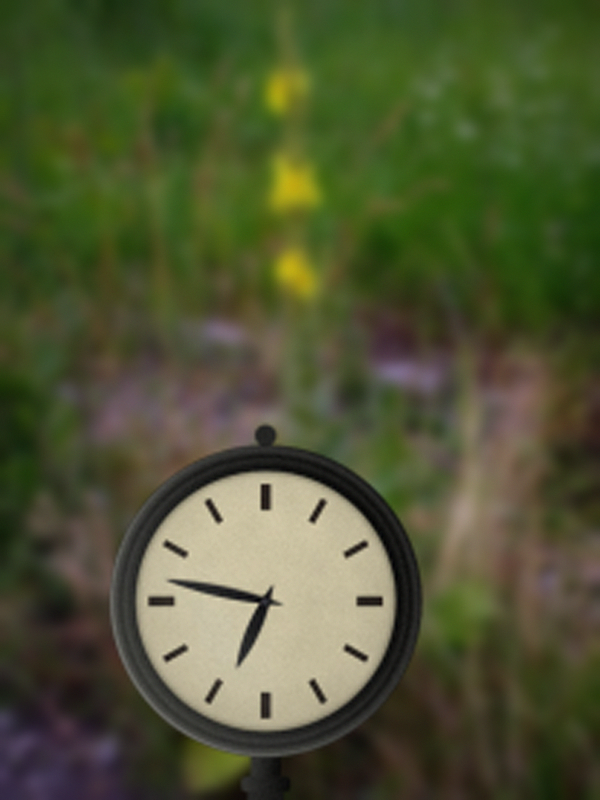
6:47
